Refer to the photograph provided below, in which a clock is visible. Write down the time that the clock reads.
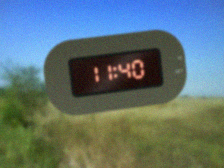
11:40
